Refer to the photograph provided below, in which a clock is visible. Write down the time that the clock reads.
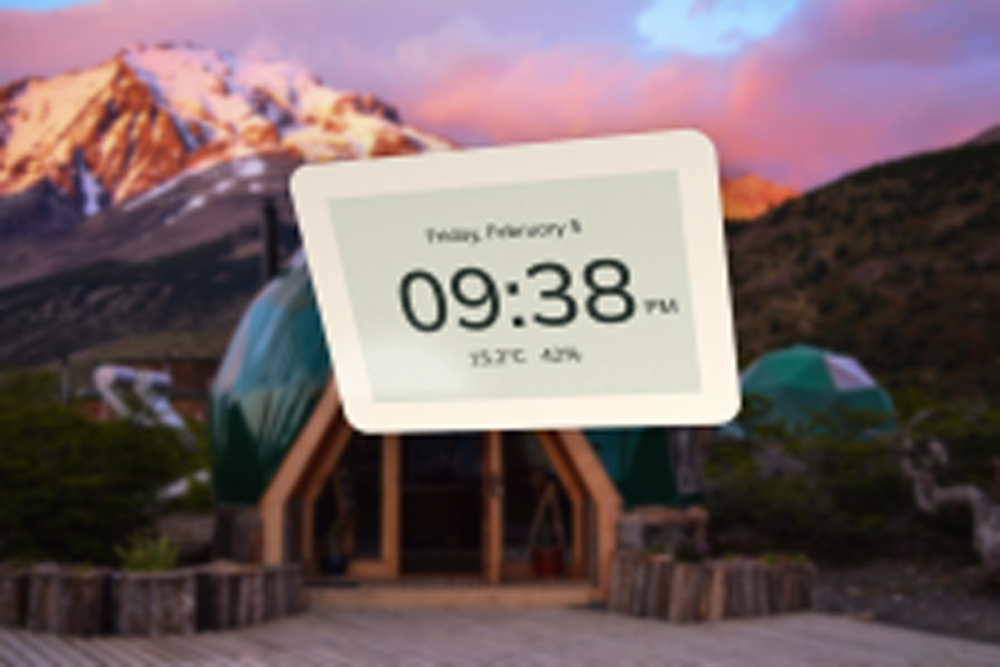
9:38
